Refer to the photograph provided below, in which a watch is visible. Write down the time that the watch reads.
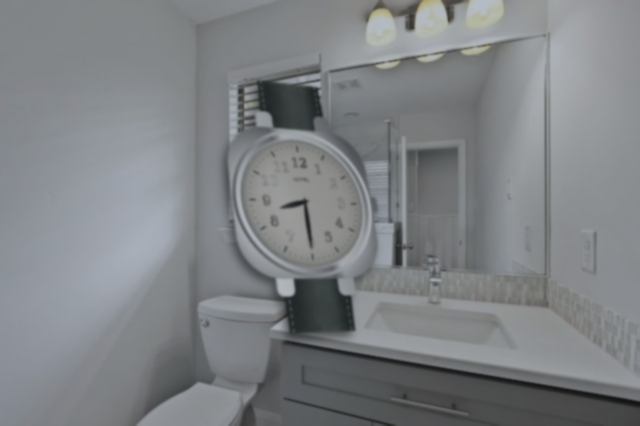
8:30
